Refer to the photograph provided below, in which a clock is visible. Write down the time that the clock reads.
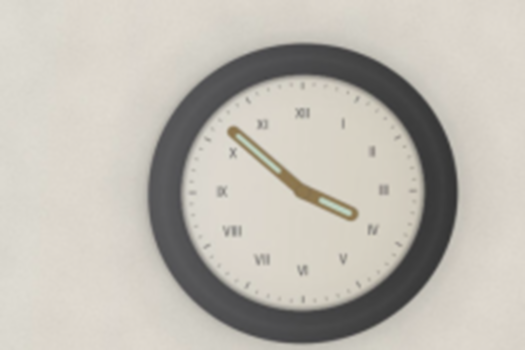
3:52
